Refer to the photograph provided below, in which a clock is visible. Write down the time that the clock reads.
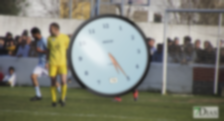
5:25
